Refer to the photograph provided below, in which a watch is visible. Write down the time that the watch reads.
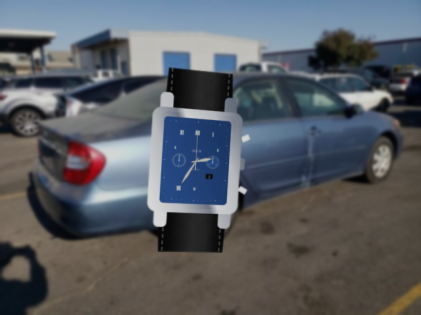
2:35
